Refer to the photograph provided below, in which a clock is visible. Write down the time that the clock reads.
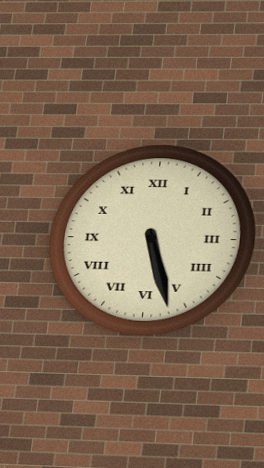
5:27
